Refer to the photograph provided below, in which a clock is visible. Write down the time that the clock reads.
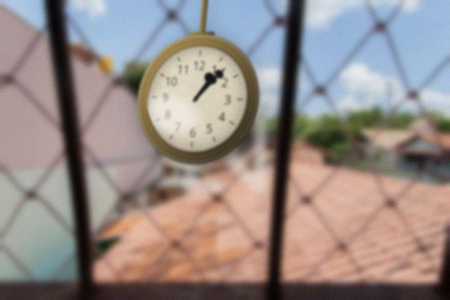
1:07
